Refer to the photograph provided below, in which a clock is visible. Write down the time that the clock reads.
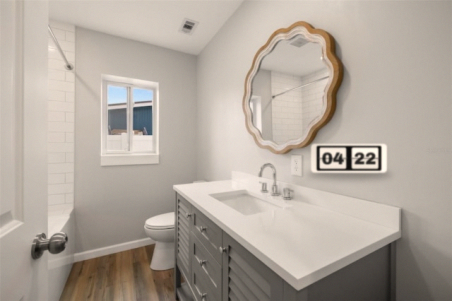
4:22
